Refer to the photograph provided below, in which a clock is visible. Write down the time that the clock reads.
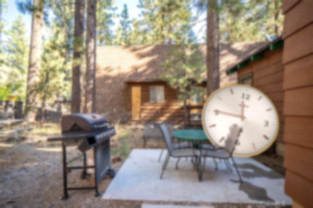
11:45
